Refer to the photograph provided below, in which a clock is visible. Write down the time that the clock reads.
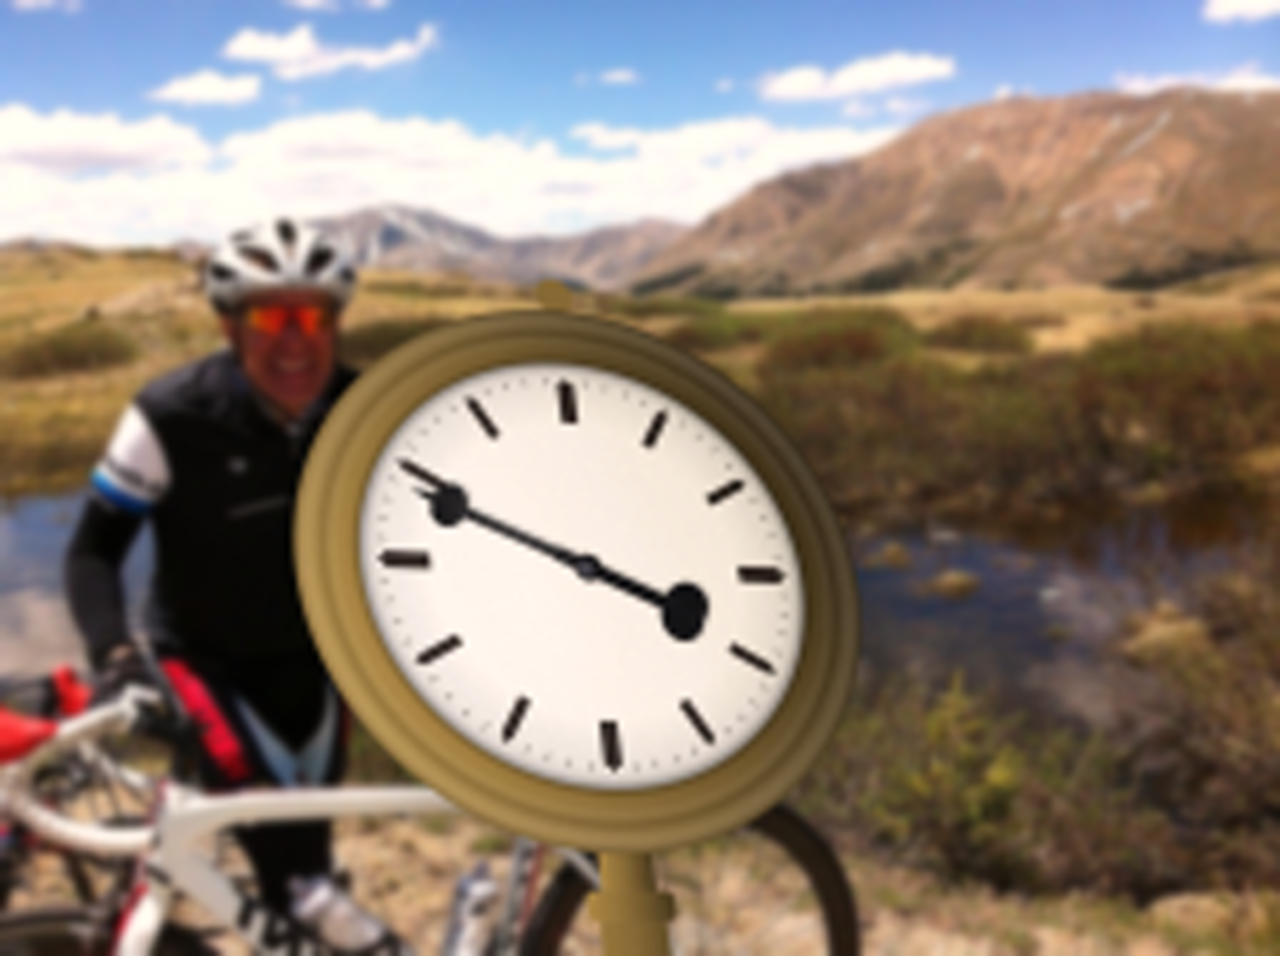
3:49
